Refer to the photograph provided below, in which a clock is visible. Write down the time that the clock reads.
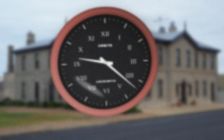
9:22
